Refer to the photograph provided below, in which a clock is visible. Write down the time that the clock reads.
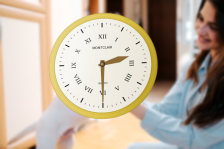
2:30
